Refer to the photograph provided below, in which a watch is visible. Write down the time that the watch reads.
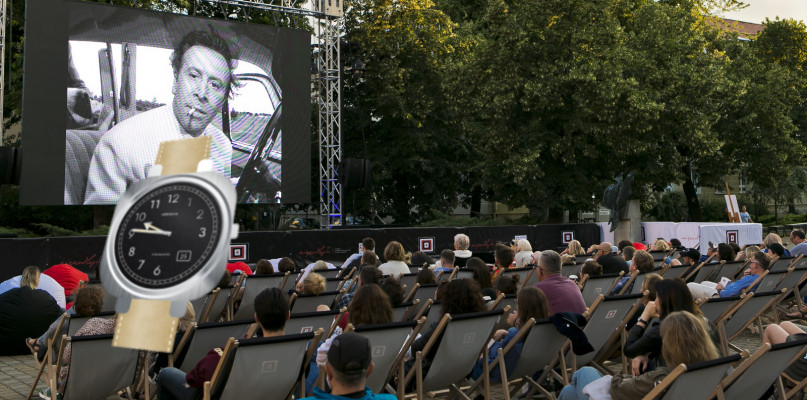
9:46
